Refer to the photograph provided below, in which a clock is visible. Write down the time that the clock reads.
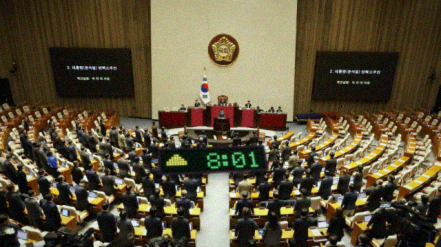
8:01
